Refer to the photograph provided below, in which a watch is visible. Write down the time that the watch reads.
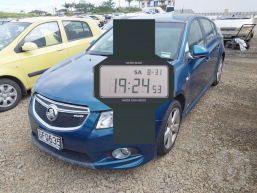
19:24:53
